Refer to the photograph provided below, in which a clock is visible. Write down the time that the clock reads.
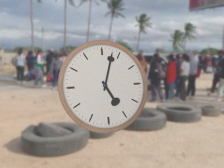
5:03
